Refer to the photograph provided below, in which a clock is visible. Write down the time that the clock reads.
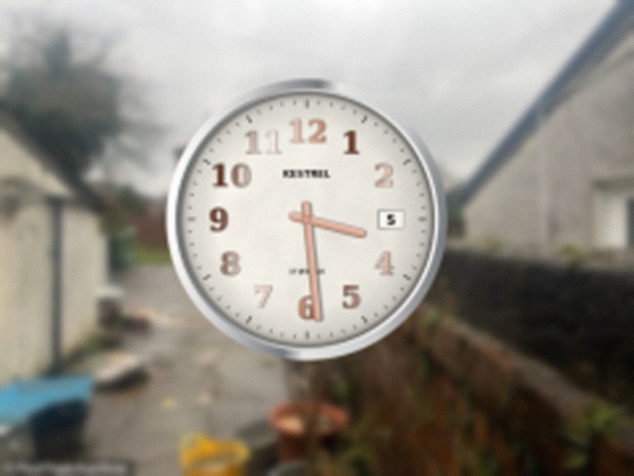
3:29
